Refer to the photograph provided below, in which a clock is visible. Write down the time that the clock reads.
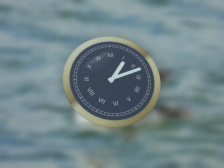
1:12
